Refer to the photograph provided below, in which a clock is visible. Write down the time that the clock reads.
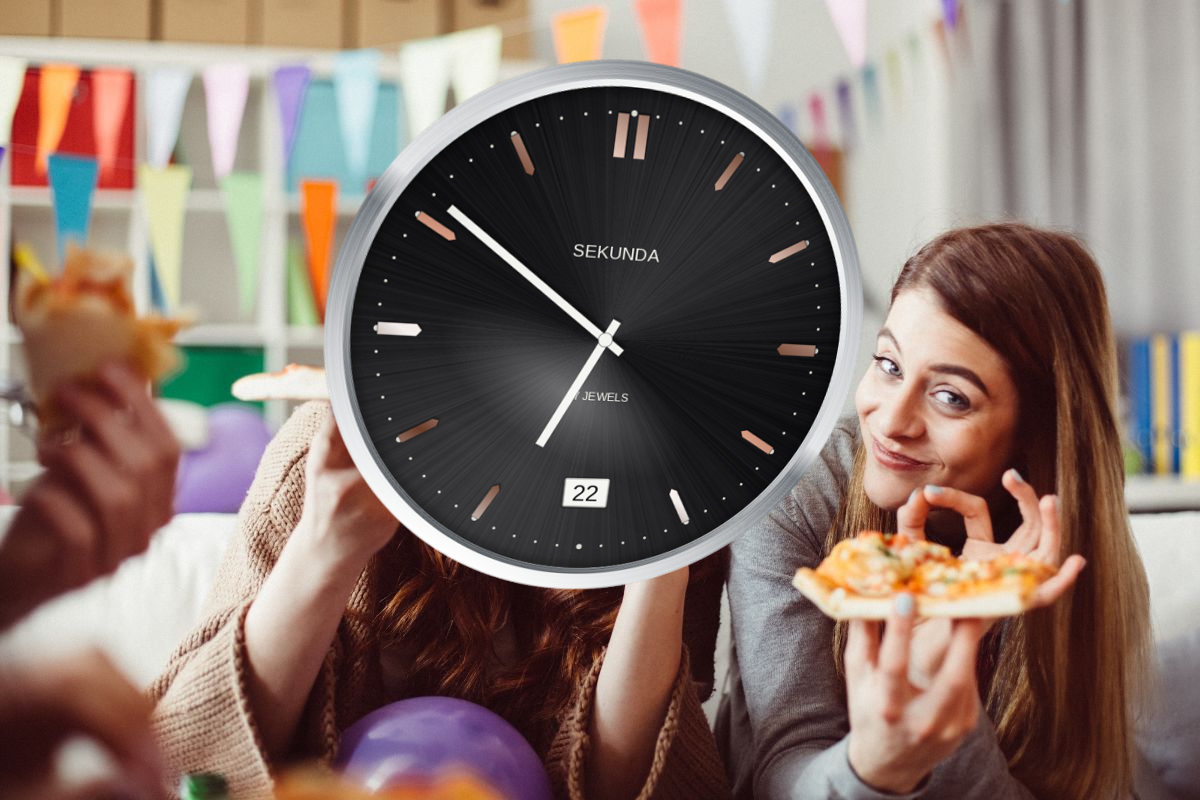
6:51
